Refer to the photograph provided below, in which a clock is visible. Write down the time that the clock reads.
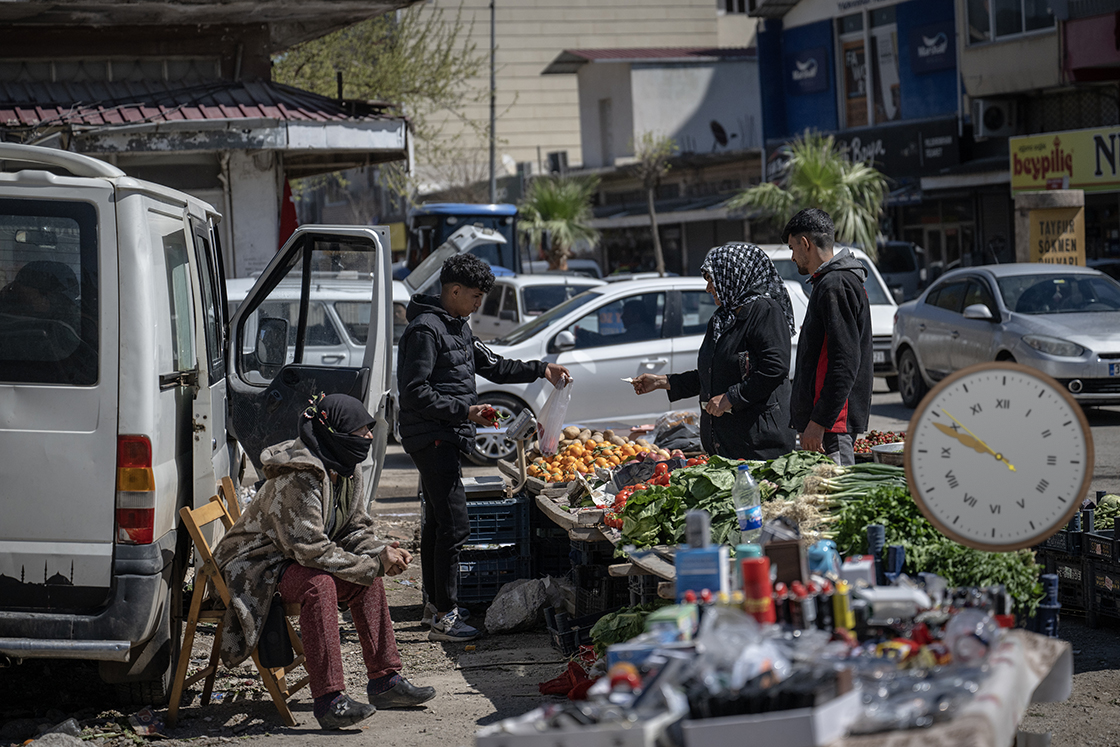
9:48:51
